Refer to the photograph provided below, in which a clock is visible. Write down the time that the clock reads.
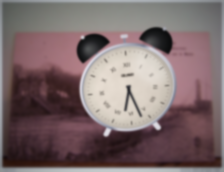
6:27
